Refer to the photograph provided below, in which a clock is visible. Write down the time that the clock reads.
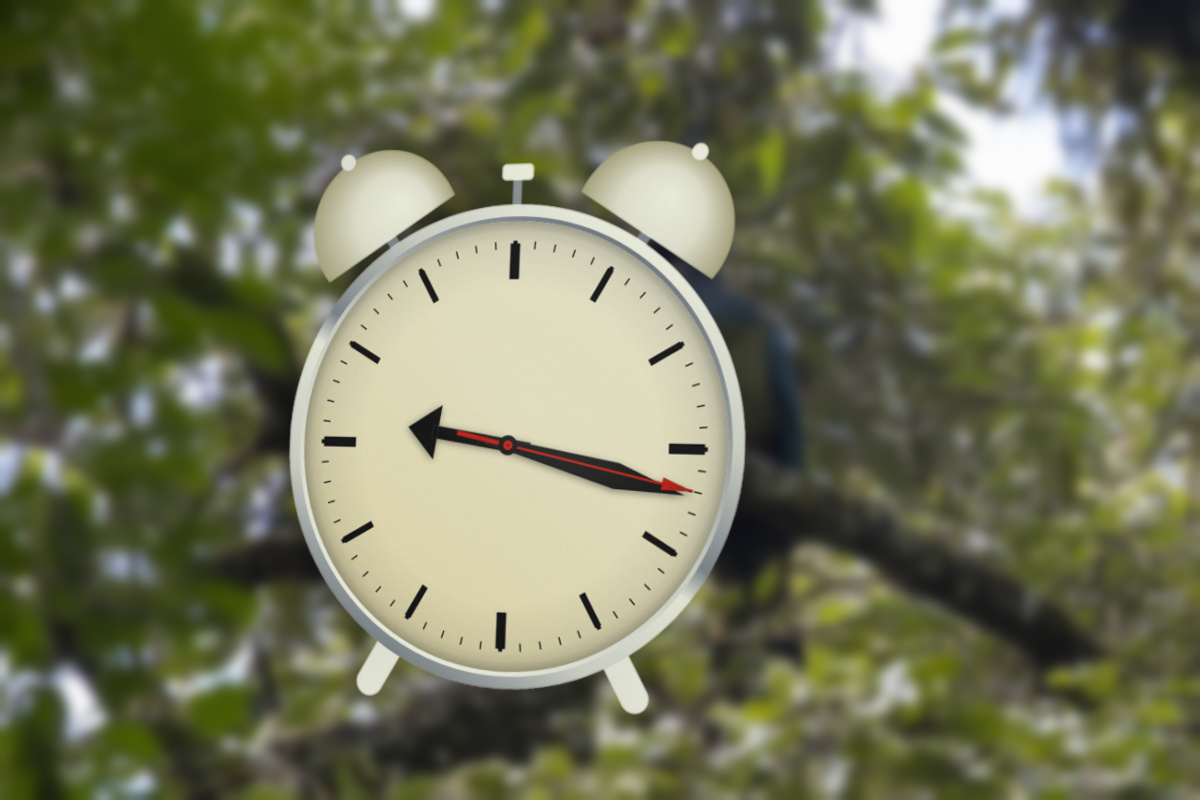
9:17:17
